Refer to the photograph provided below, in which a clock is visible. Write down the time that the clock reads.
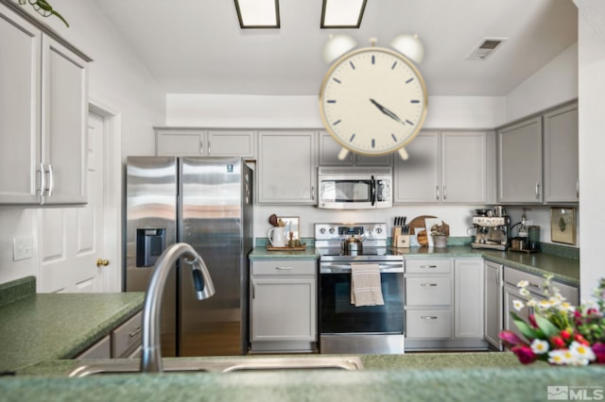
4:21
